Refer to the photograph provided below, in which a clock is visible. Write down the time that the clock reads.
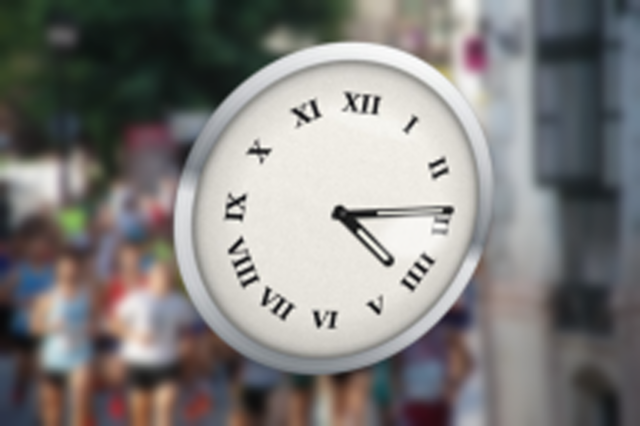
4:14
